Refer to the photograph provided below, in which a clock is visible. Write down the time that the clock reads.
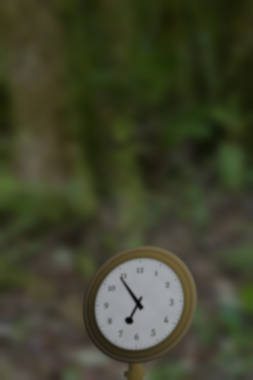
6:54
